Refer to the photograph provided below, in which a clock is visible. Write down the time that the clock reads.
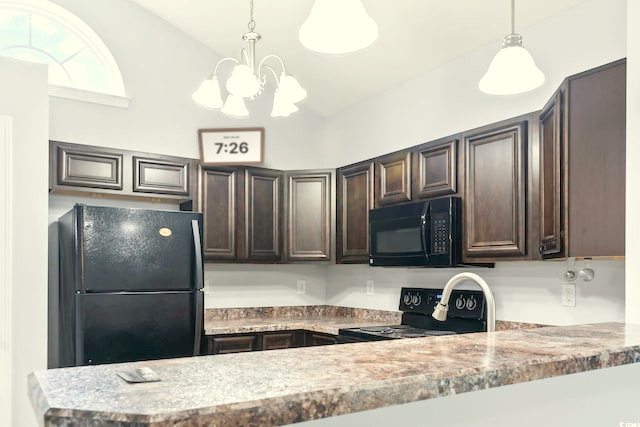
7:26
